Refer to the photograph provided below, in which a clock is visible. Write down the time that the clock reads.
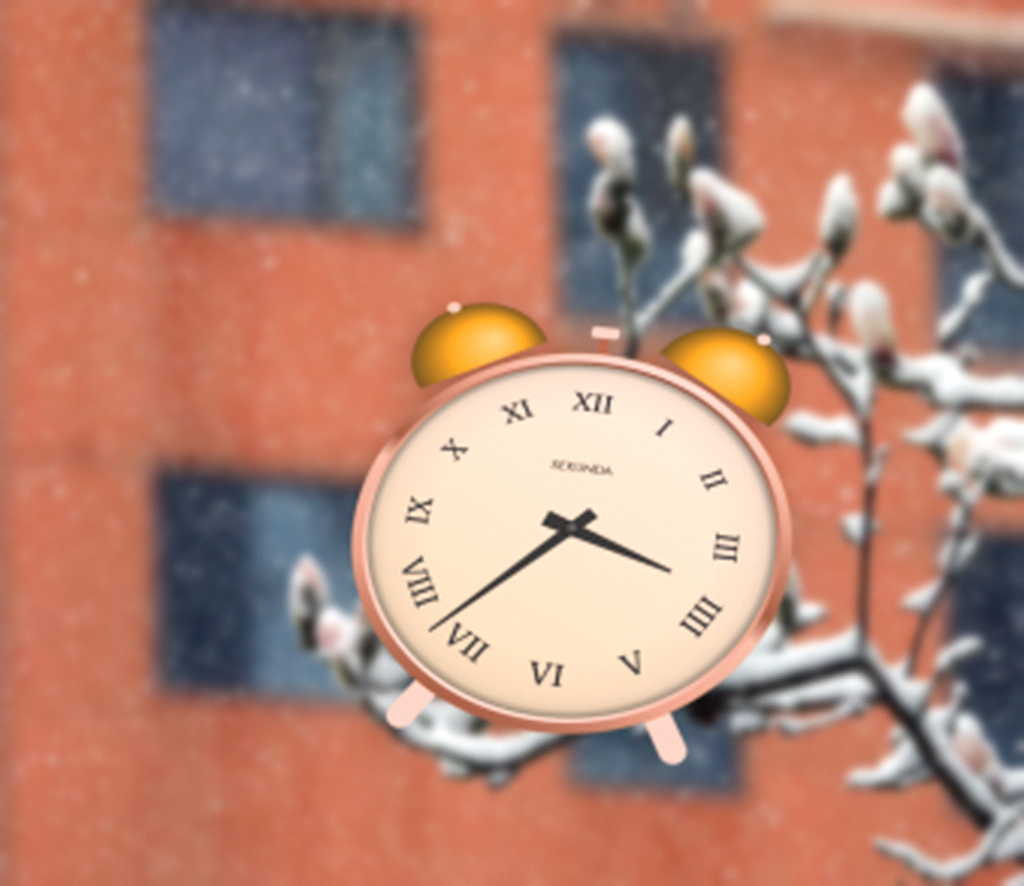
3:37
